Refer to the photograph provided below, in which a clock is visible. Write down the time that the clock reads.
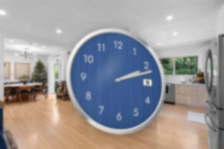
2:12
